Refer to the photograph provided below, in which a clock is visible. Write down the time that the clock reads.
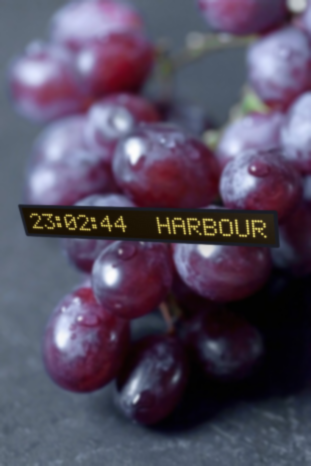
23:02:44
